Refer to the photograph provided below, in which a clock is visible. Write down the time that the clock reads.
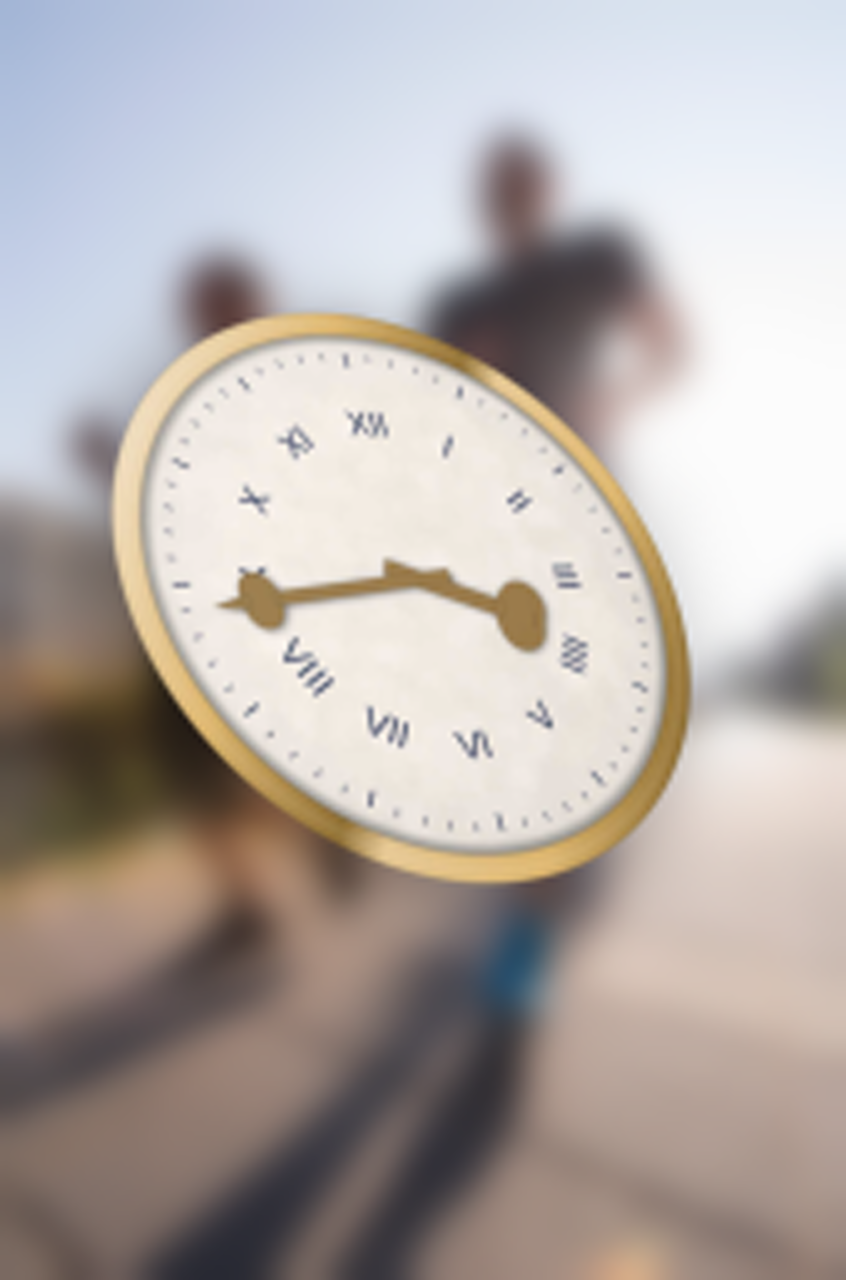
3:44
